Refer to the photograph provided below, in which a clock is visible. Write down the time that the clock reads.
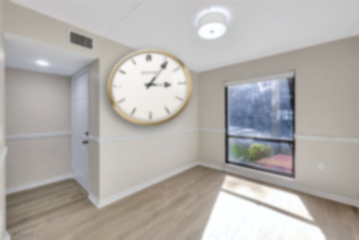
3:06
